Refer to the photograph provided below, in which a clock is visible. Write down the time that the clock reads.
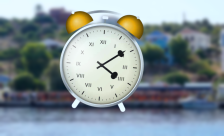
4:09
